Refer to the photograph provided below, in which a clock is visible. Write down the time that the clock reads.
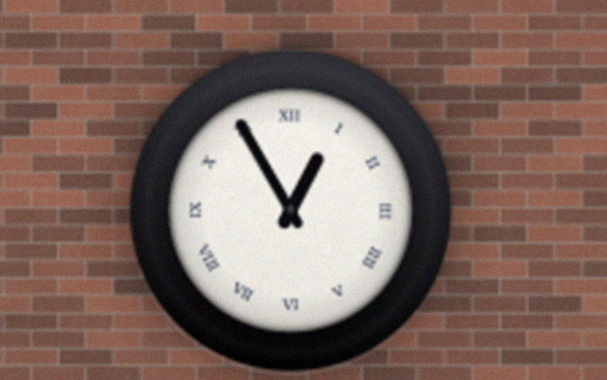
12:55
